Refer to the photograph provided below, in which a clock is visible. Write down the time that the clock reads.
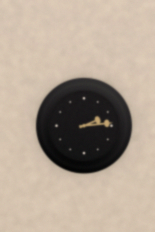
2:14
